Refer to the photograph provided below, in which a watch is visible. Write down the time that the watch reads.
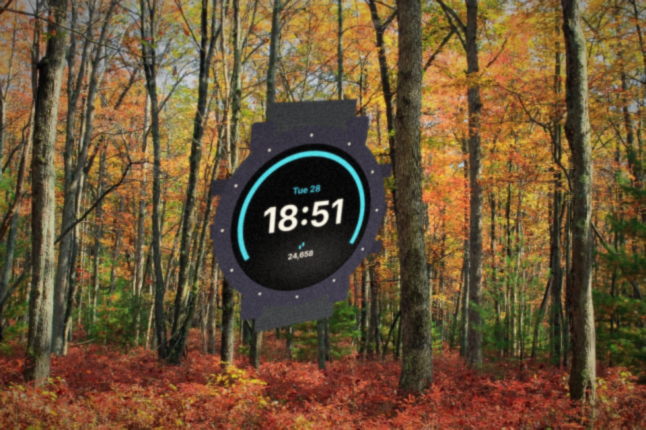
18:51
